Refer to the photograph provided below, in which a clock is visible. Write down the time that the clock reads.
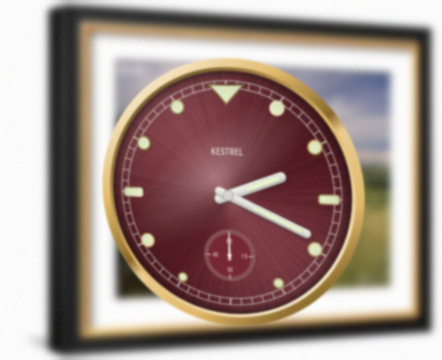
2:19
